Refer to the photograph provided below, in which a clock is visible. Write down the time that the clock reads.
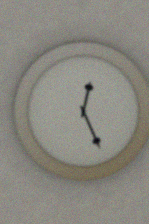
12:26
